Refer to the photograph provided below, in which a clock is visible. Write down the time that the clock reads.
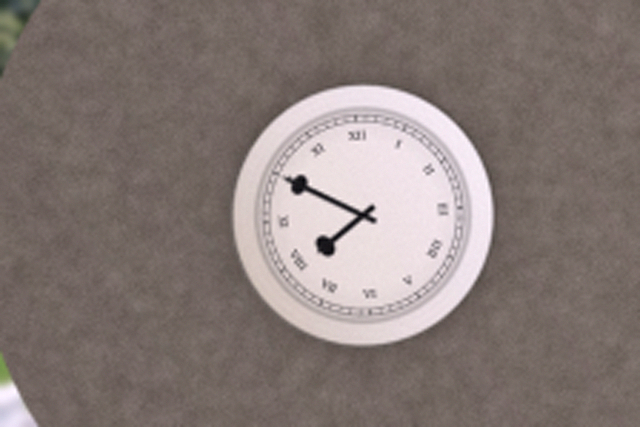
7:50
